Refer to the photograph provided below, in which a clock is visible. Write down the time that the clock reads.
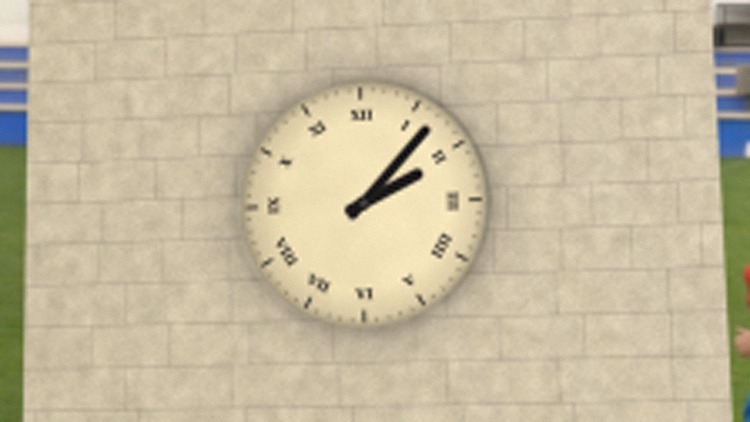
2:07
